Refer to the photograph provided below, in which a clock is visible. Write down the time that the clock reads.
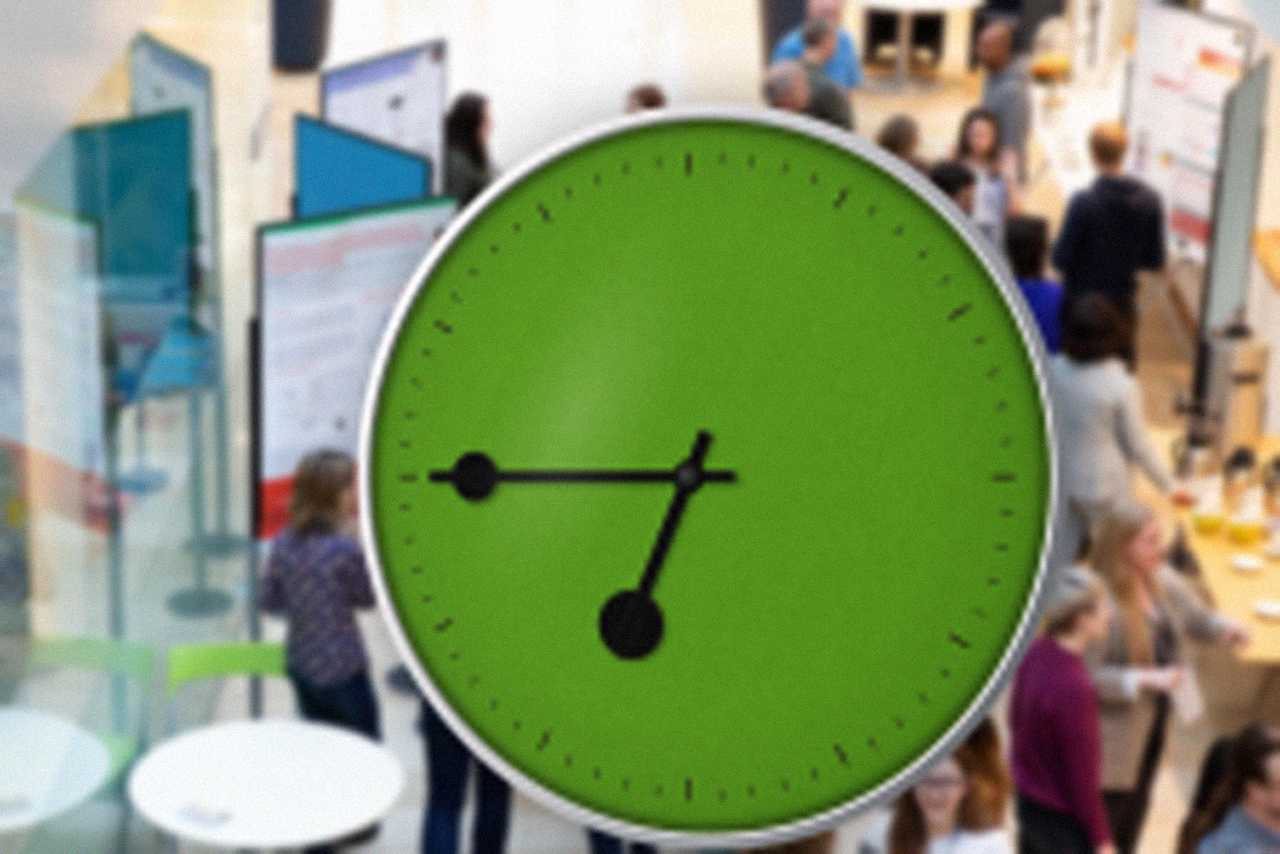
6:45
